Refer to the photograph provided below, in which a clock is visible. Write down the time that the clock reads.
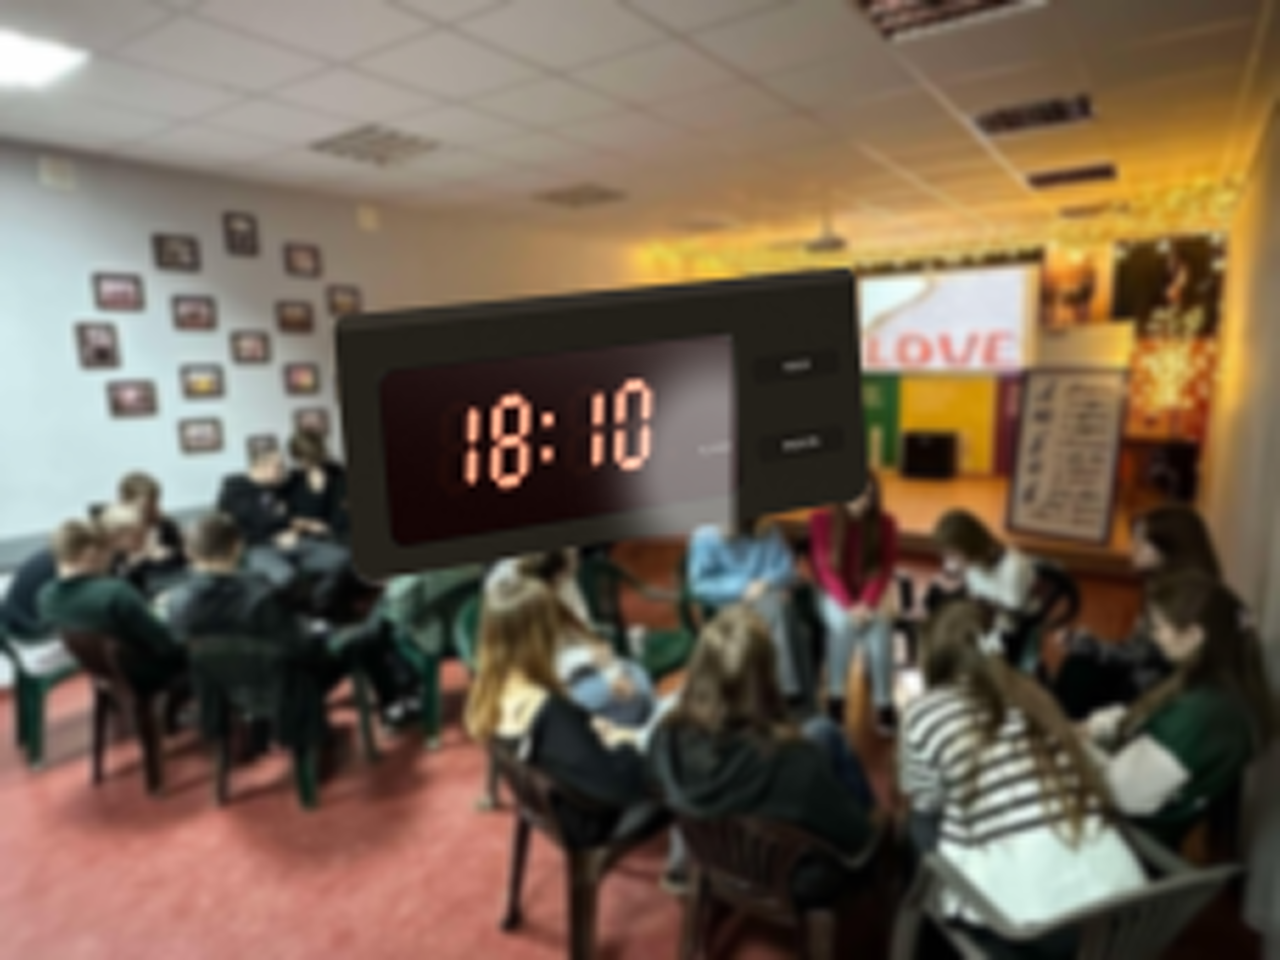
18:10
